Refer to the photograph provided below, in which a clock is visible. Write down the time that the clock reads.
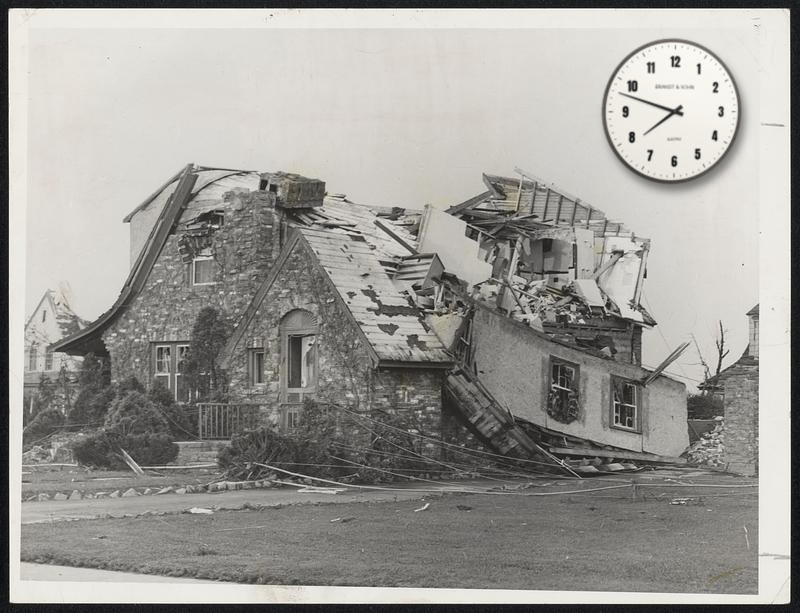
7:48
